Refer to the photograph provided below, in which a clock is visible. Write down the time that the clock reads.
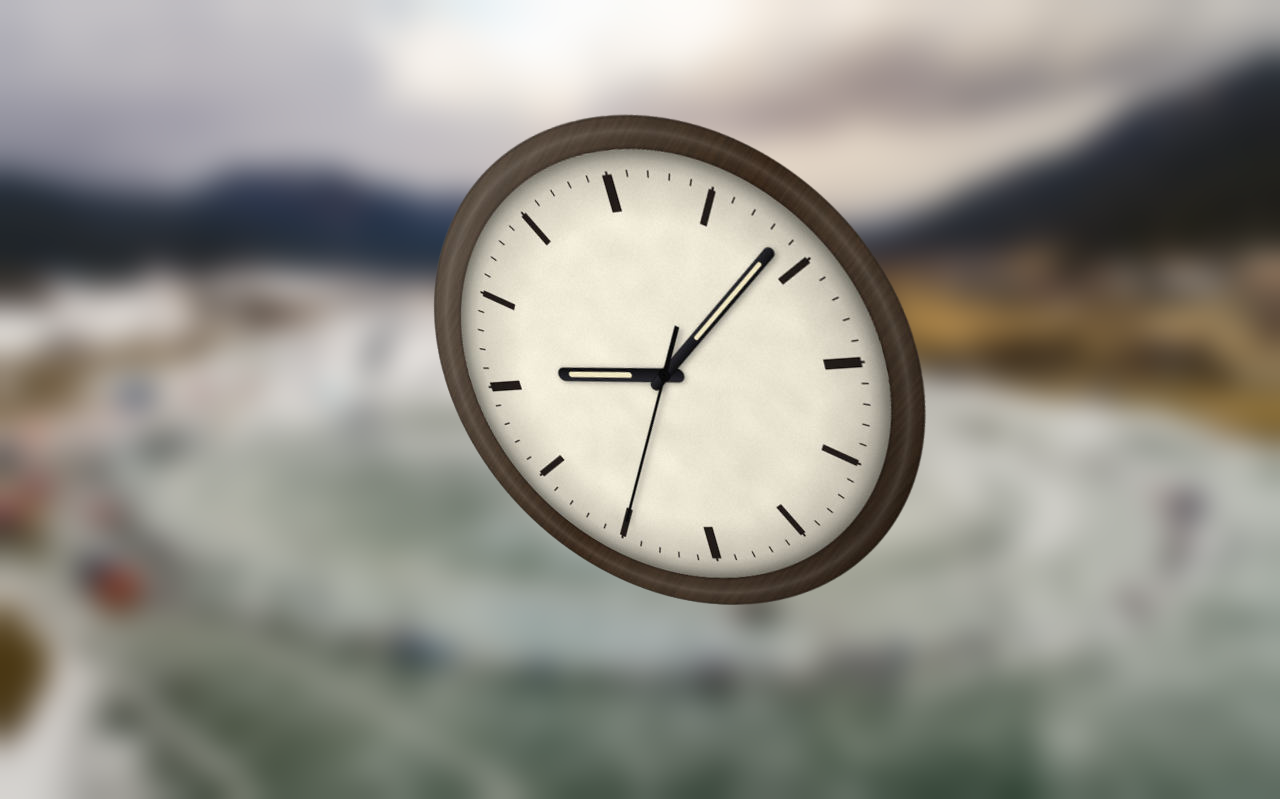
9:08:35
